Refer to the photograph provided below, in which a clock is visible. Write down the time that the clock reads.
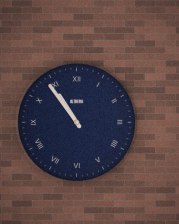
10:54
